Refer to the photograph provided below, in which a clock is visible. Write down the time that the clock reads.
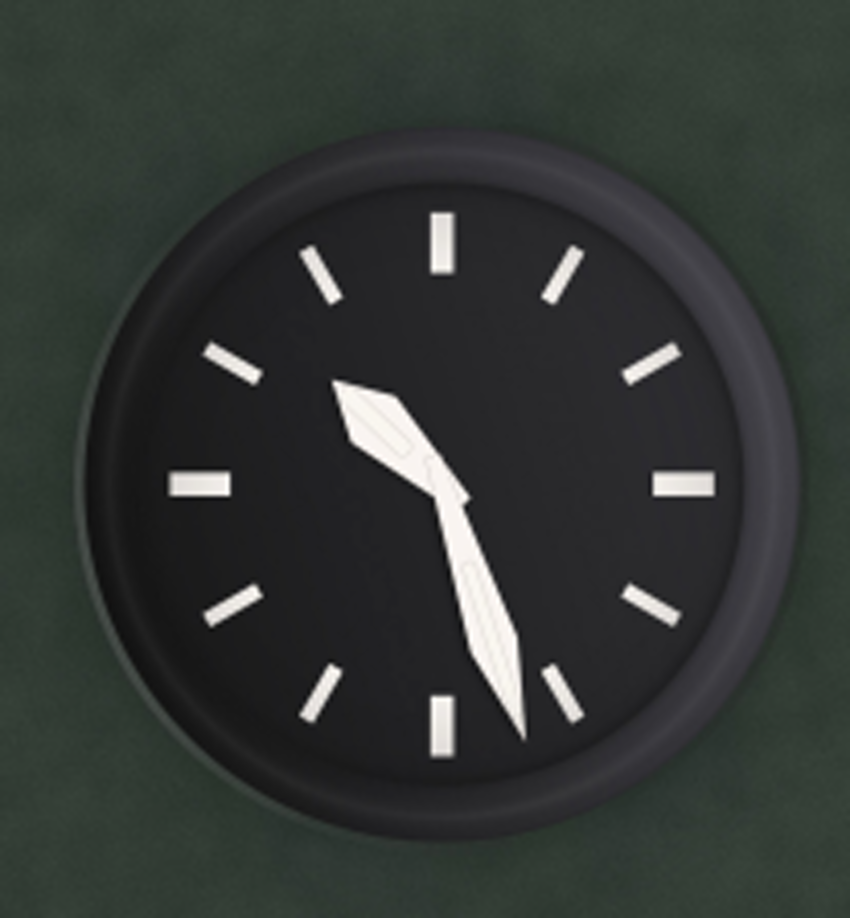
10:27
